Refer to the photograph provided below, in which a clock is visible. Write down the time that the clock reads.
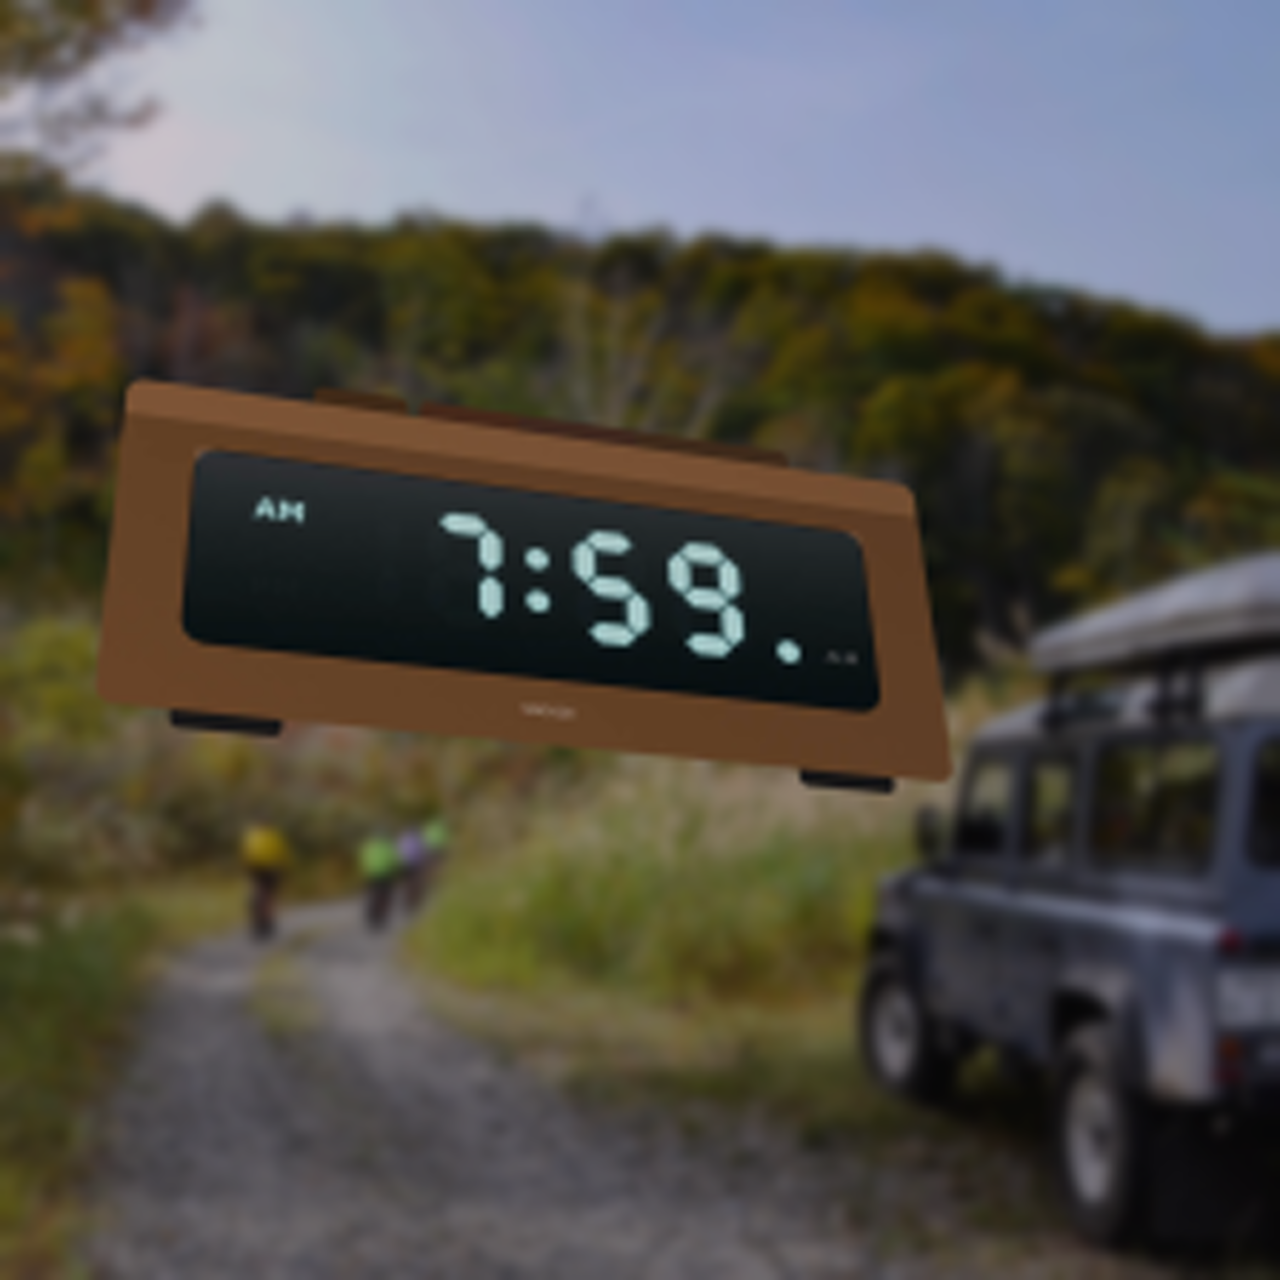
7:59
